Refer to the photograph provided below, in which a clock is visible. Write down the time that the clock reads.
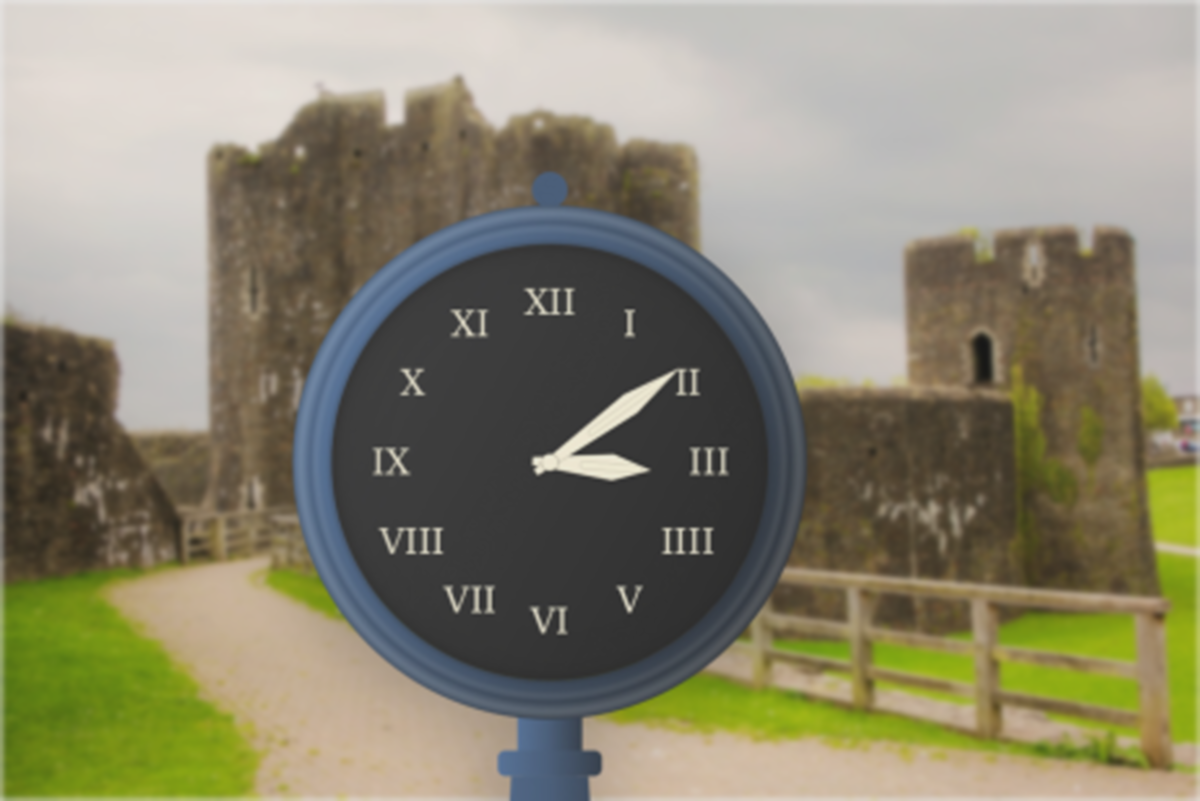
3:09
